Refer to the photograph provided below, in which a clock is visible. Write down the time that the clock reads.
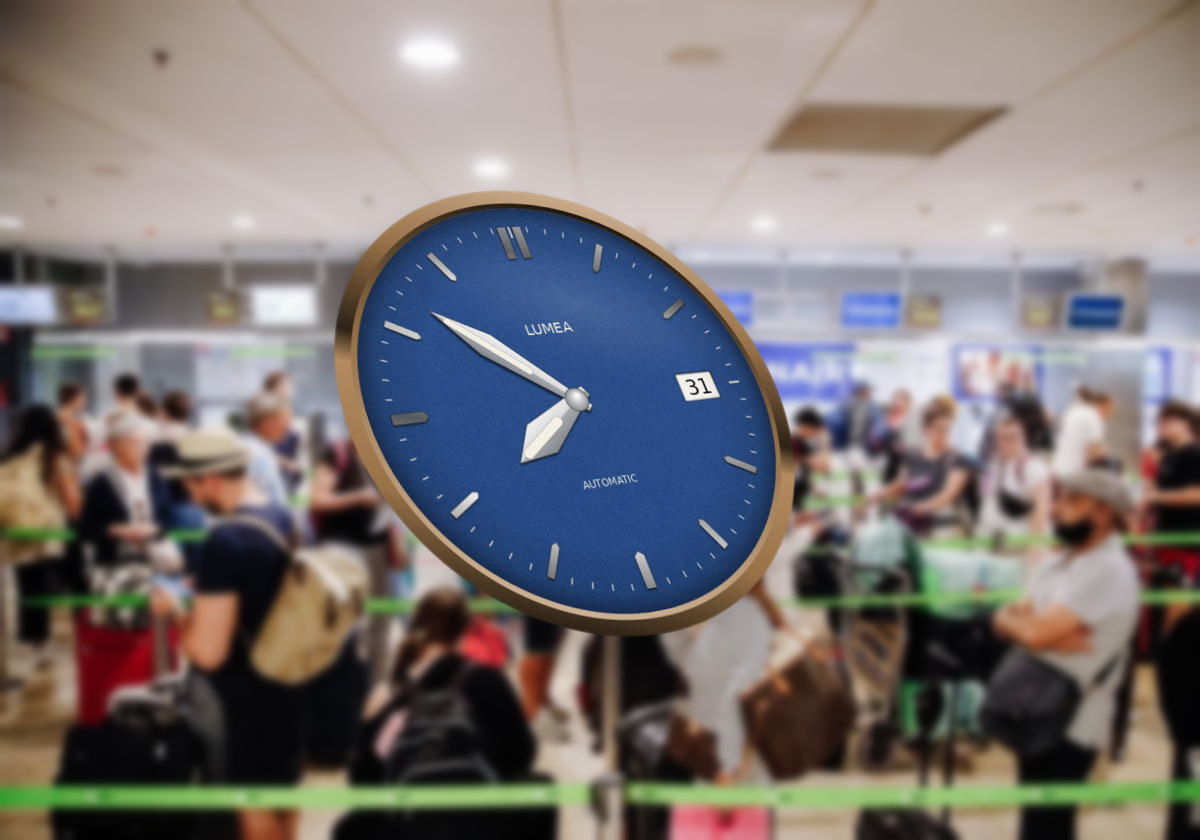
7:52
